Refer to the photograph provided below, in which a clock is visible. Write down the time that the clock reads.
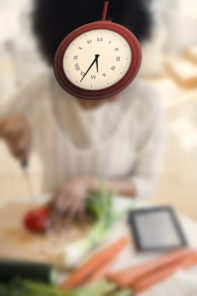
5:34
